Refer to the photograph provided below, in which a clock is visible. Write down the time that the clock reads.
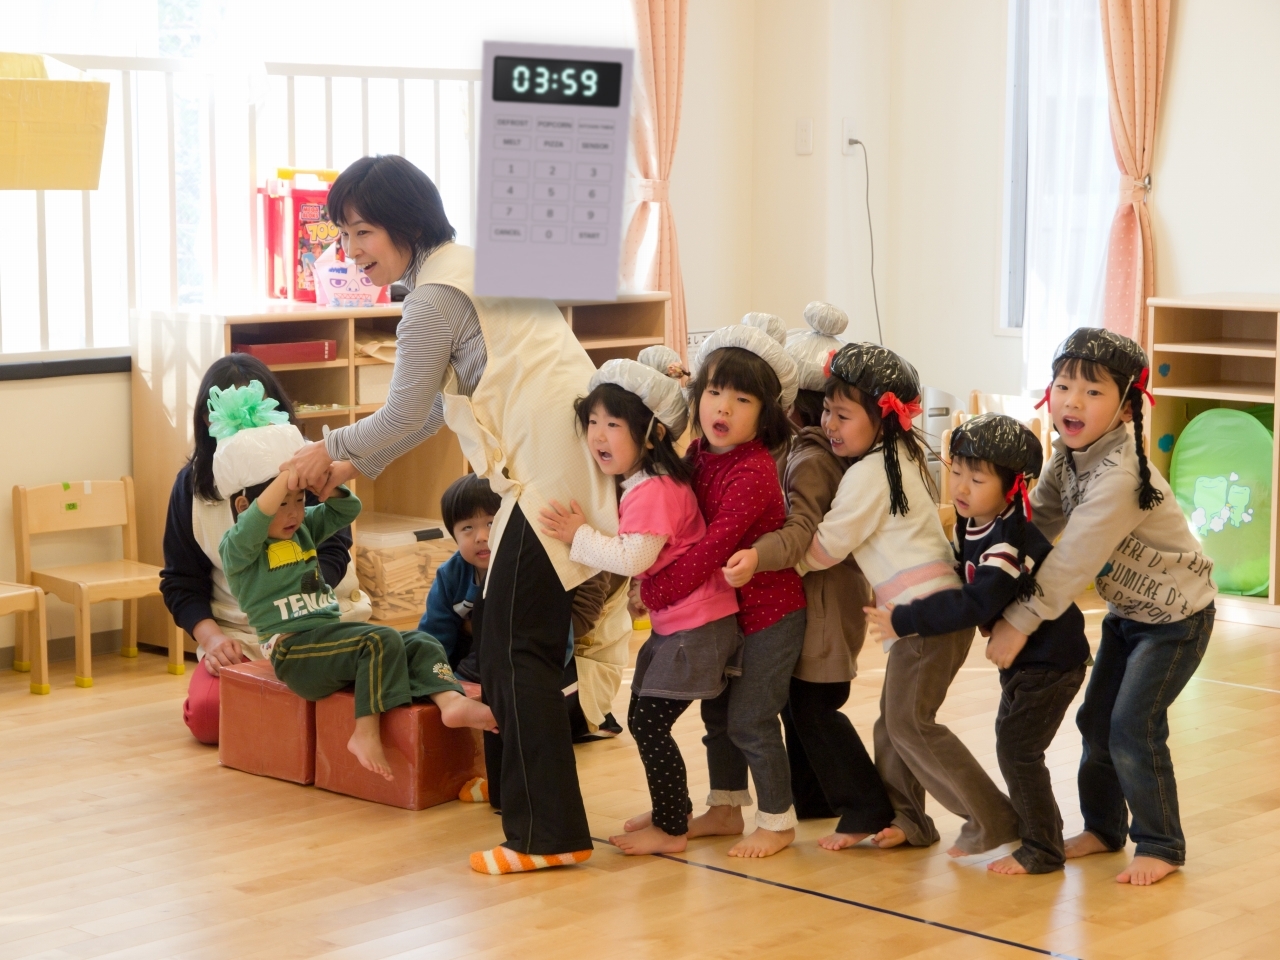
3:59
